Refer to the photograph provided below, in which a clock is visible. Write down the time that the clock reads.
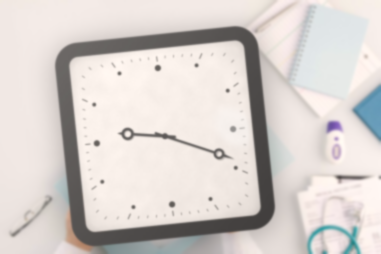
9:19
